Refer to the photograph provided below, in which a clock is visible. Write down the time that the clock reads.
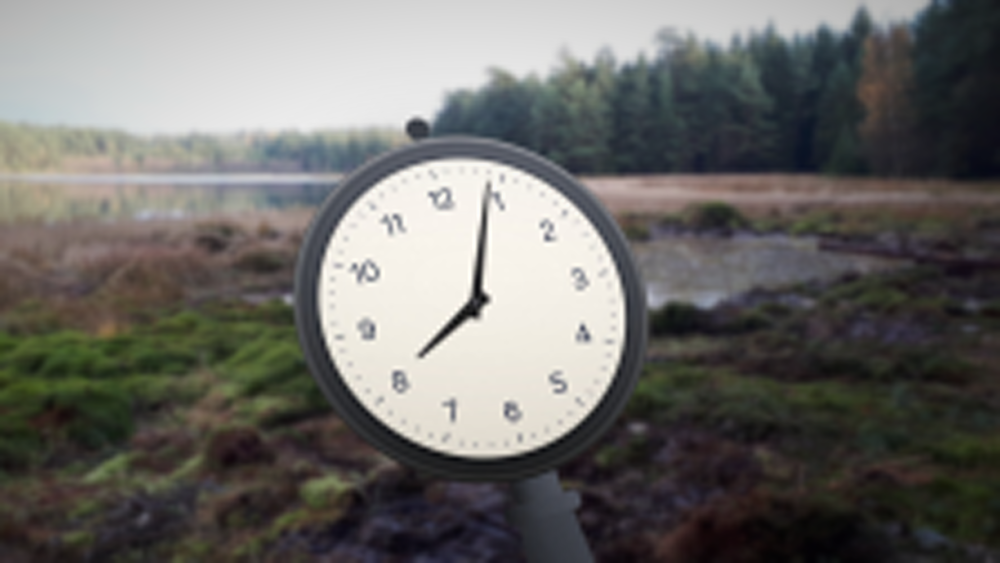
8:04
